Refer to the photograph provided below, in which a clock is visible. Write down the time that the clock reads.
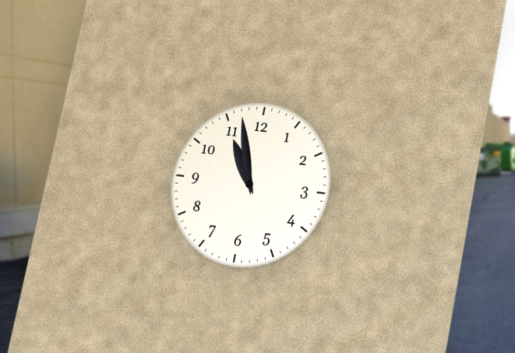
10:57
